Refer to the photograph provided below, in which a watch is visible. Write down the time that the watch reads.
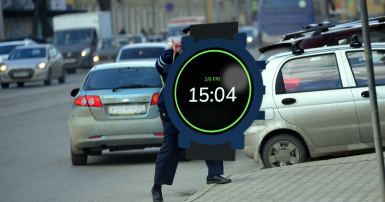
15:04
